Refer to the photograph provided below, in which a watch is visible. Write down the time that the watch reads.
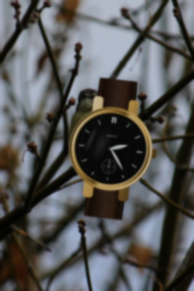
2:24
